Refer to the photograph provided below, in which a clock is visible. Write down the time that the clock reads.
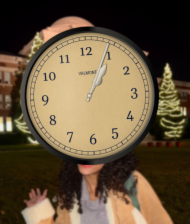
1:04
